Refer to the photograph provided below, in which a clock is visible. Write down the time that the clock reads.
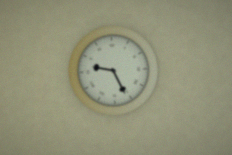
9:26
